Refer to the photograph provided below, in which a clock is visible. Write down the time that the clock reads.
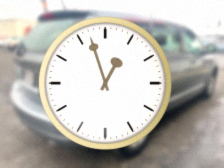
12:57
